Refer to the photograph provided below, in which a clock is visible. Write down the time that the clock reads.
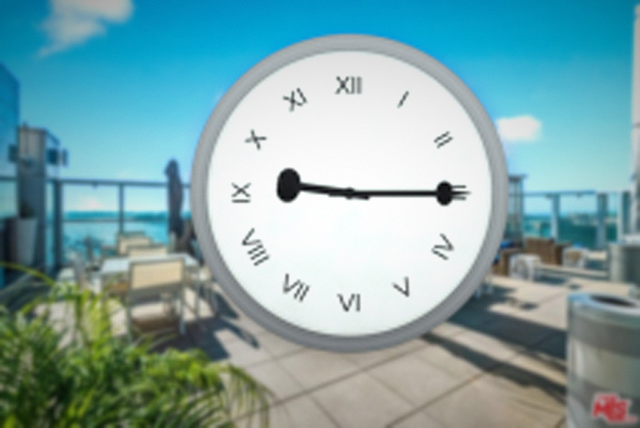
9:15
